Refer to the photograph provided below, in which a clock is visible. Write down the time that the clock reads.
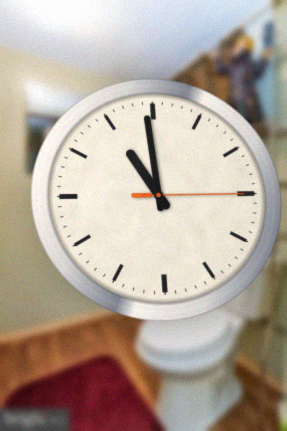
10:59:15
